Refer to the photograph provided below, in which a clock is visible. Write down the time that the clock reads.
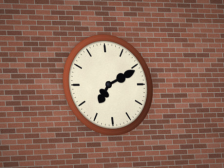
7:11
